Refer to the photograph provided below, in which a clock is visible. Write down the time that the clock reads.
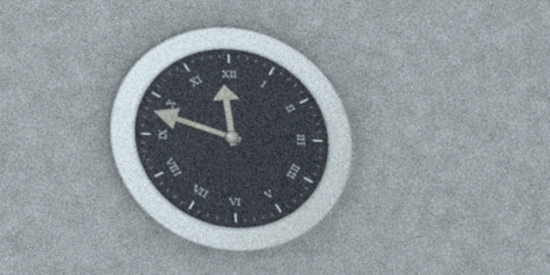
11:48
